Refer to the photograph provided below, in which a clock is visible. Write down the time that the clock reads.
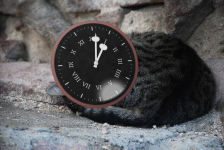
1:01
